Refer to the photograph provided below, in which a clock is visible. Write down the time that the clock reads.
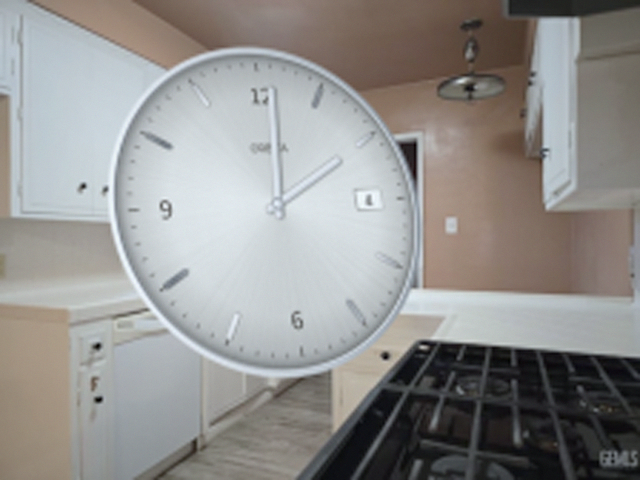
2:01
